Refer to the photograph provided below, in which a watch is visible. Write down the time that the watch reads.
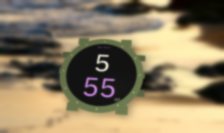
5:55
